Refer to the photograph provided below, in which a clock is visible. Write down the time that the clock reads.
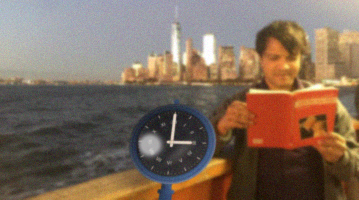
3:00
